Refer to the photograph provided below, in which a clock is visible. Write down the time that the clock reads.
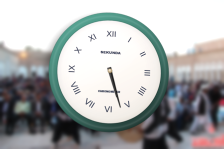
5:27
